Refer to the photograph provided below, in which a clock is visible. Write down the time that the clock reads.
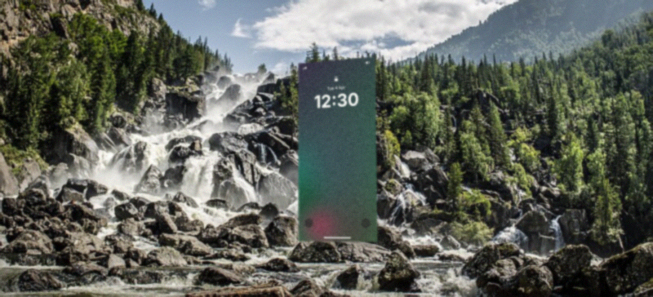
12:30
